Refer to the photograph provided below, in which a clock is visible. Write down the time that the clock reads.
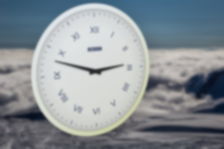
2:48
